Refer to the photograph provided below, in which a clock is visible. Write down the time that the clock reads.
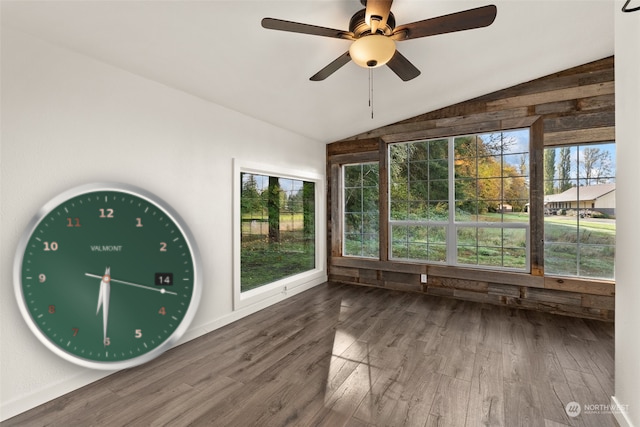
6:30:17
